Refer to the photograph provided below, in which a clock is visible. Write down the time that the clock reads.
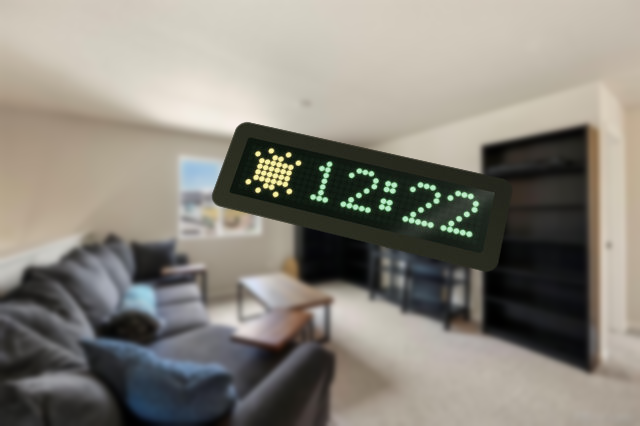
12:22
